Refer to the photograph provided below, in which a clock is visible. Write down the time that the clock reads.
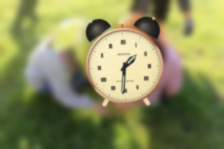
1:31
